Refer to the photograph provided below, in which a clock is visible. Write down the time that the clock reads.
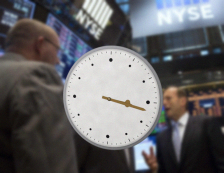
3:17
